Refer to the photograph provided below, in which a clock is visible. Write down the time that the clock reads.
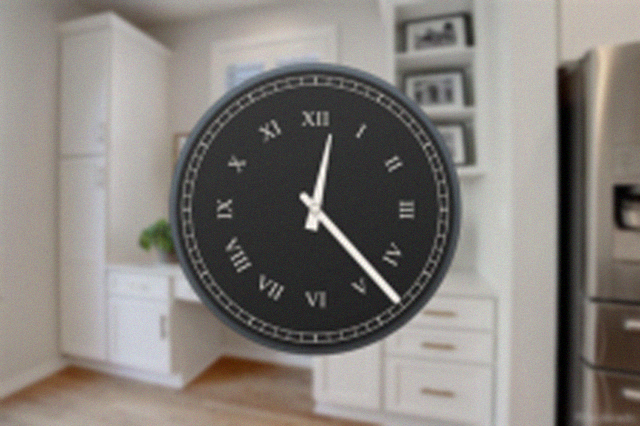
12:23
